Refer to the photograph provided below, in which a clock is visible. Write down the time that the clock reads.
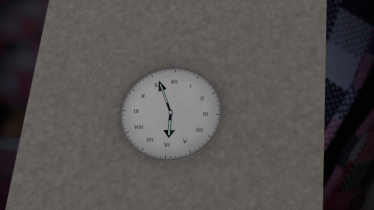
5:56
